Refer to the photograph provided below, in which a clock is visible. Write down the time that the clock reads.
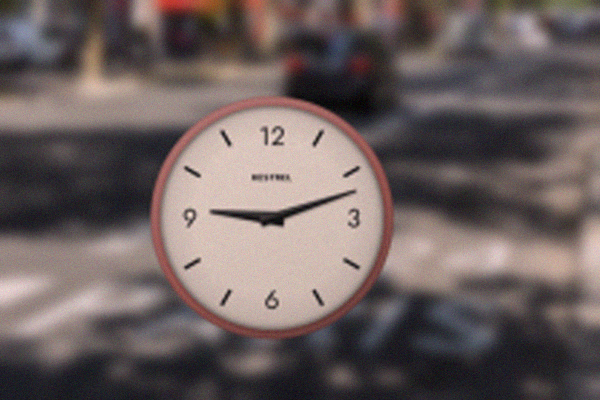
9:12
